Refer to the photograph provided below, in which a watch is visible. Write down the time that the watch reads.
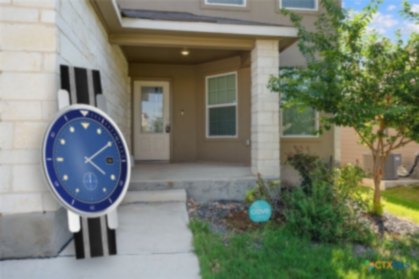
4:10
